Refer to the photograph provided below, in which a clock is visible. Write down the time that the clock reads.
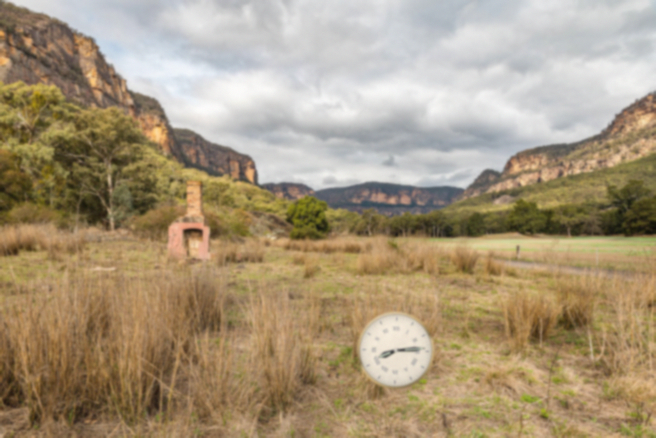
8:14
